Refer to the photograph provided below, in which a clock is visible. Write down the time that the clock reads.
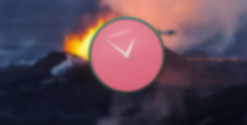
12:51
